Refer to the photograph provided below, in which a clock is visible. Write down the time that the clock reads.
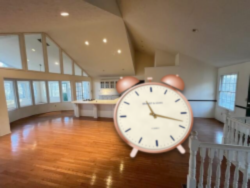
11:18
